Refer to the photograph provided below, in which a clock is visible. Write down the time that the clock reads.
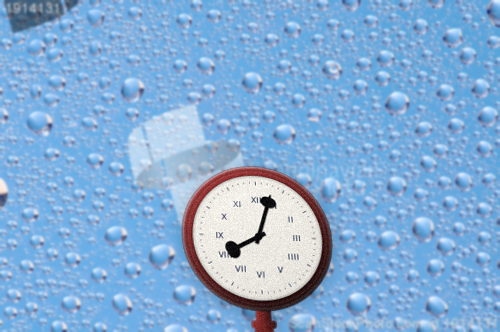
8:03
